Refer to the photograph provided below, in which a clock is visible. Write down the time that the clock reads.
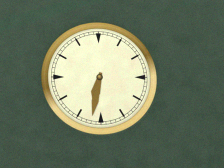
6:32
